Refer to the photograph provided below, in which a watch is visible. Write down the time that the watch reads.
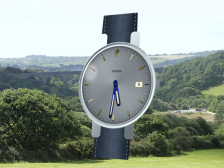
5:31
